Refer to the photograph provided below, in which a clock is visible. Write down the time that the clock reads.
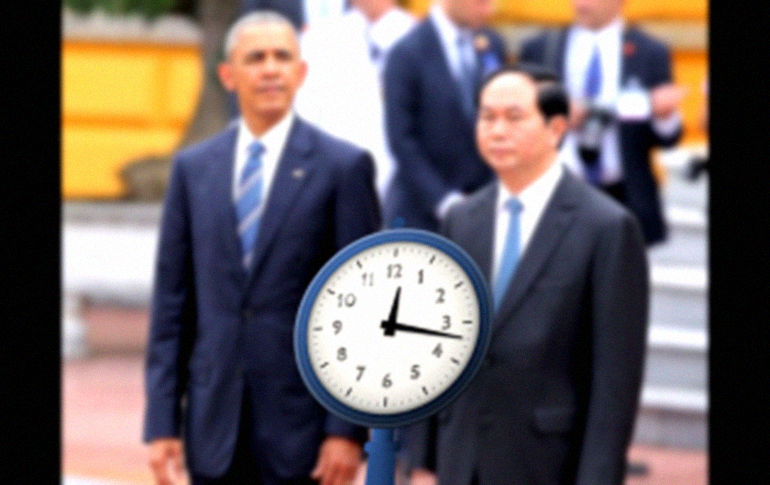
12:17
